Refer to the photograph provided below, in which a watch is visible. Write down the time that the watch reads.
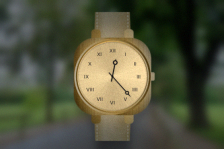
12:23
